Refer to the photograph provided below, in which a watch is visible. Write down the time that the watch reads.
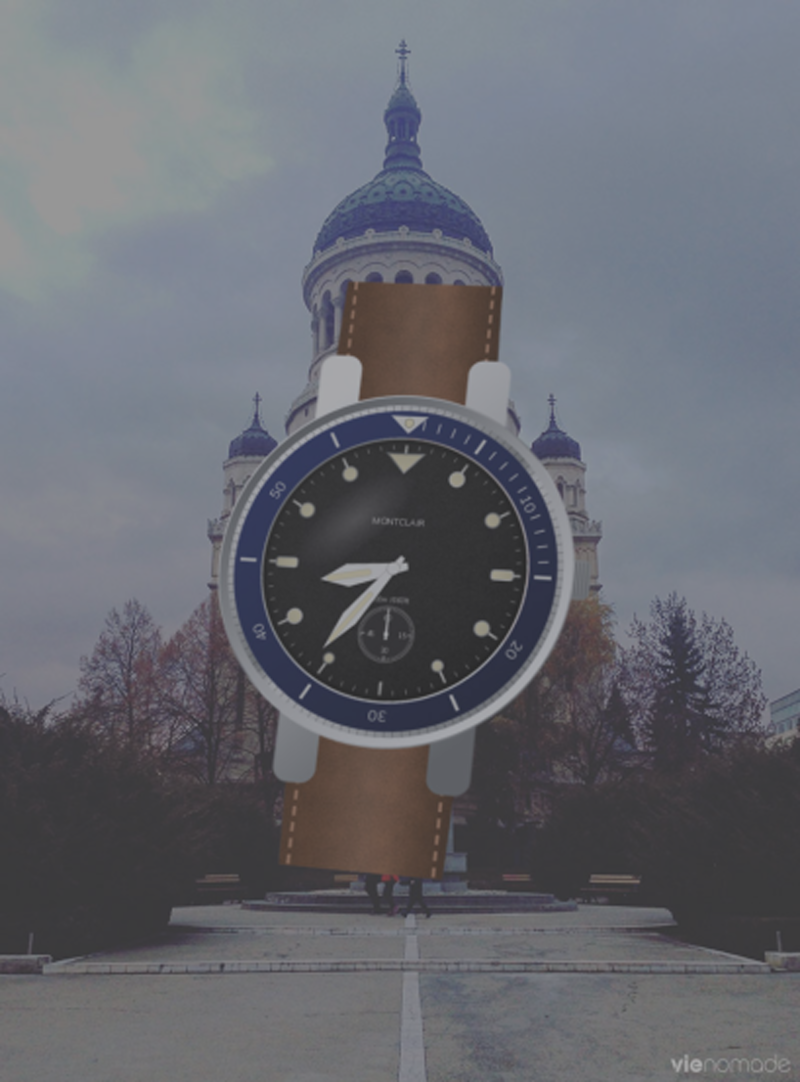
8:36
